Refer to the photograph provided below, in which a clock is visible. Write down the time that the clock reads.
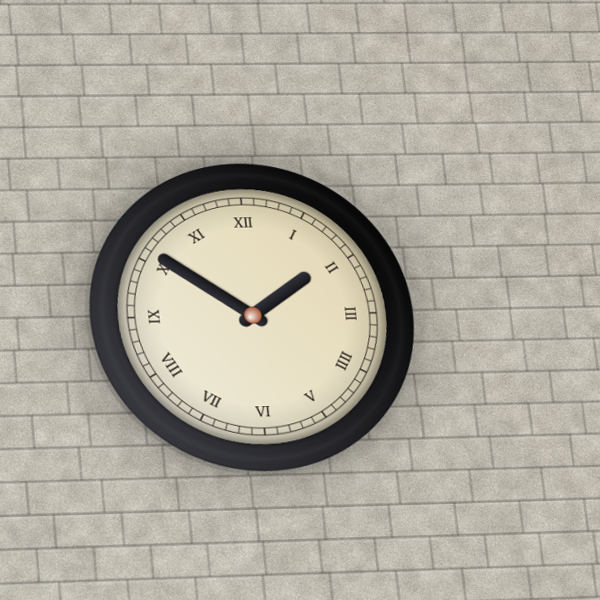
1:51
